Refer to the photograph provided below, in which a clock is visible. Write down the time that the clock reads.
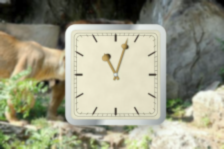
11:03
